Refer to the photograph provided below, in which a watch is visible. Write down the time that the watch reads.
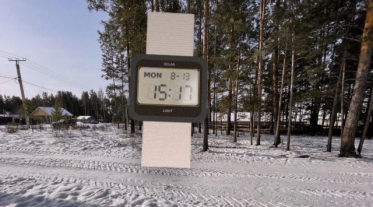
15:17
